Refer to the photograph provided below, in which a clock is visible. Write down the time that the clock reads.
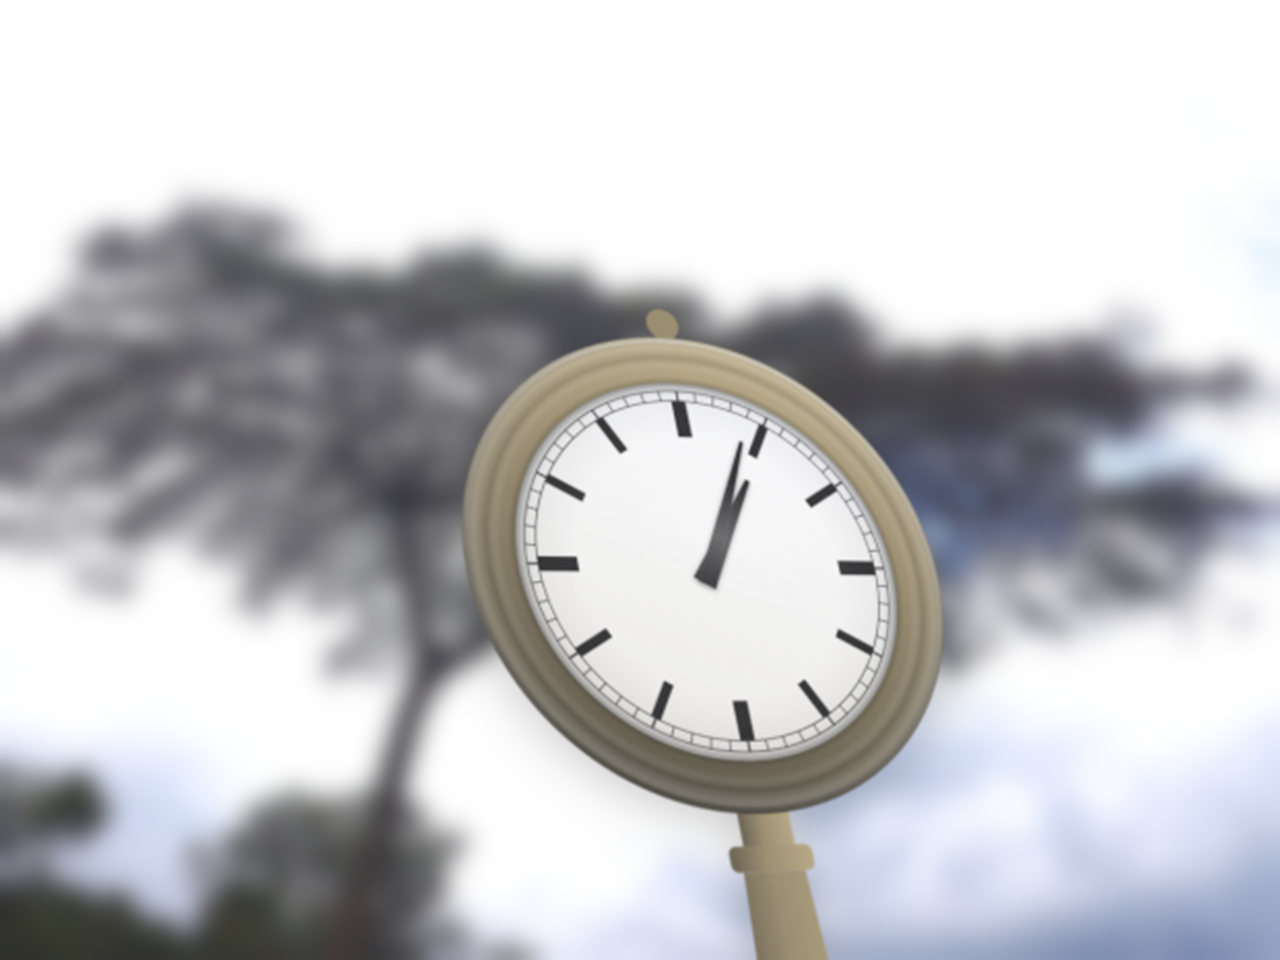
1:04
